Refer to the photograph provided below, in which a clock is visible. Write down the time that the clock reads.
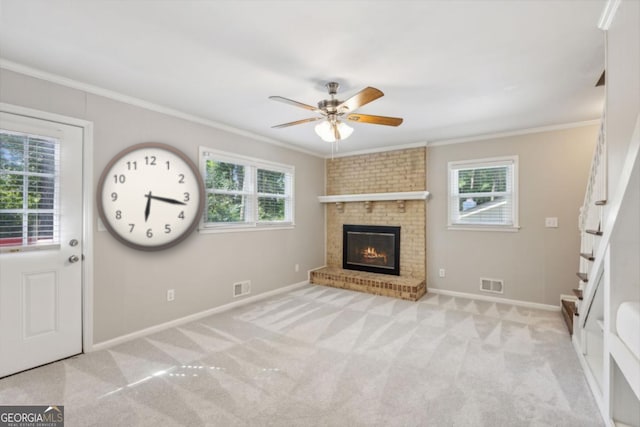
6:17
